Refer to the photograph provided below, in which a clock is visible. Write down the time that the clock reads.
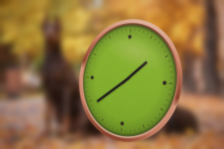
1:39
